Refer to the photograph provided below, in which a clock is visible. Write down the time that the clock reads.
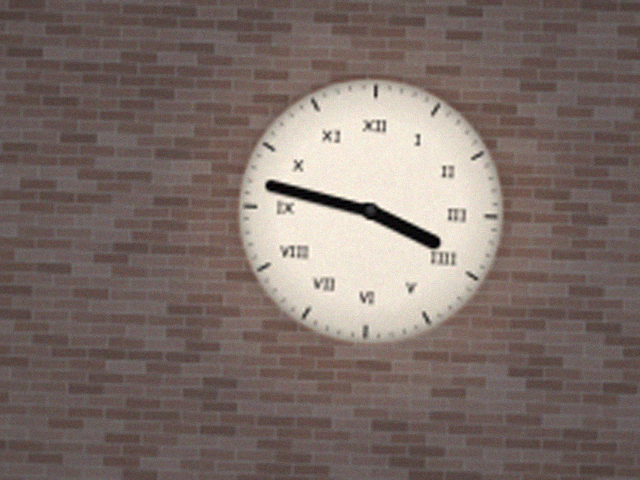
3:47
